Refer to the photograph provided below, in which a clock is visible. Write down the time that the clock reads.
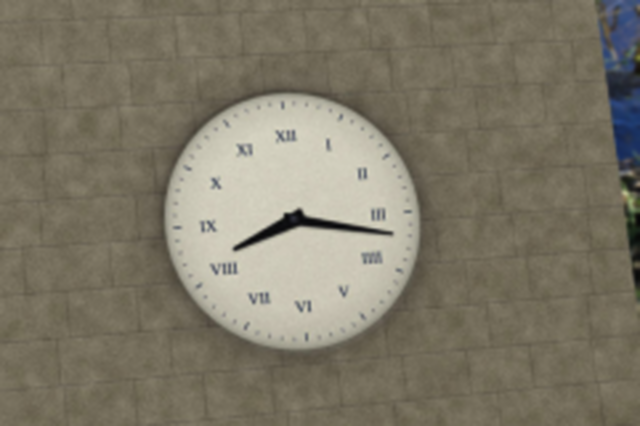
8:17
